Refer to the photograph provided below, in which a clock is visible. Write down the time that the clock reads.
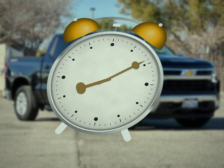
8:09
